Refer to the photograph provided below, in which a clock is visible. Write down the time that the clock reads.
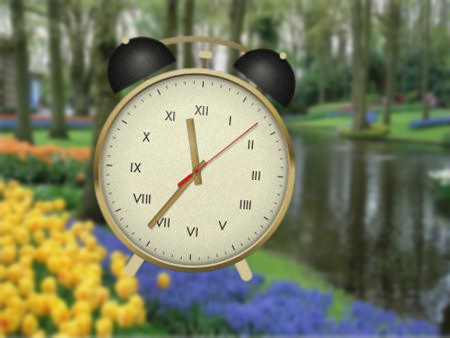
11:36:08
